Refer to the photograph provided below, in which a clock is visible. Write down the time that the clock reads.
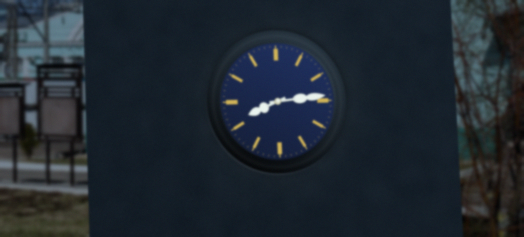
8:14
